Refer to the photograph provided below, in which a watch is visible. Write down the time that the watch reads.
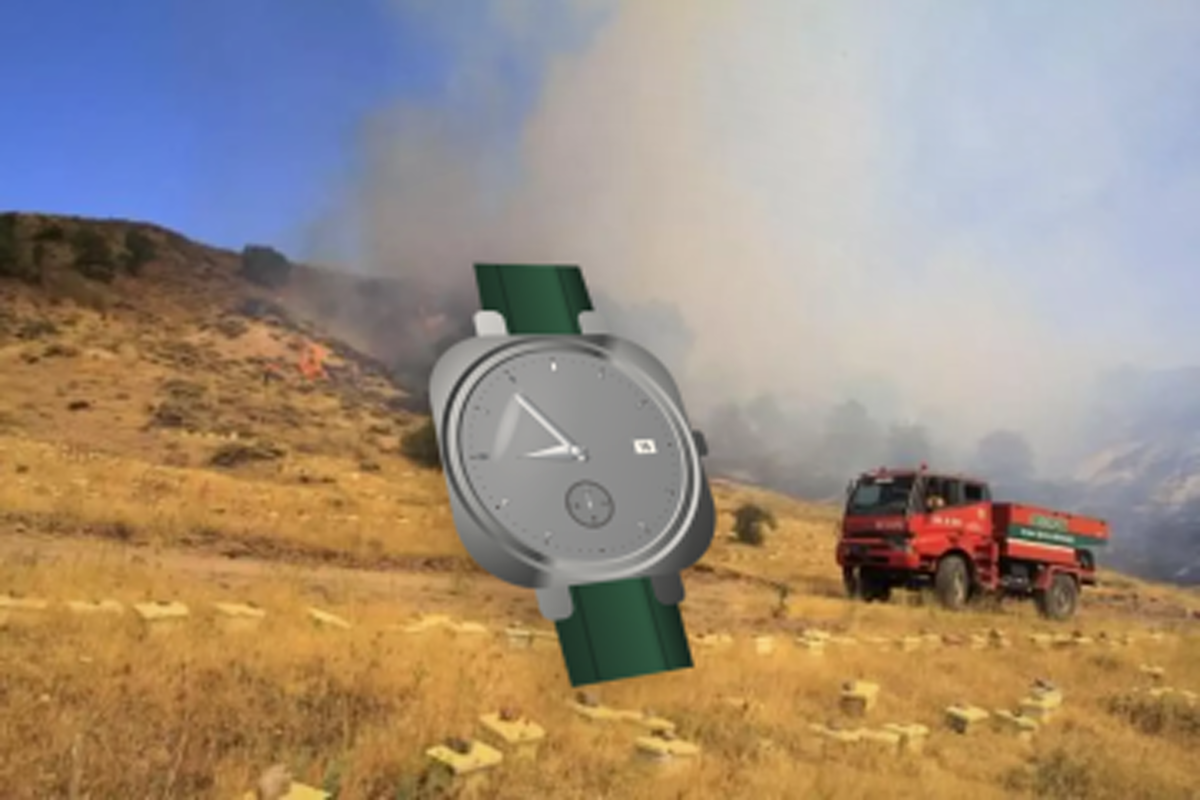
8:54
